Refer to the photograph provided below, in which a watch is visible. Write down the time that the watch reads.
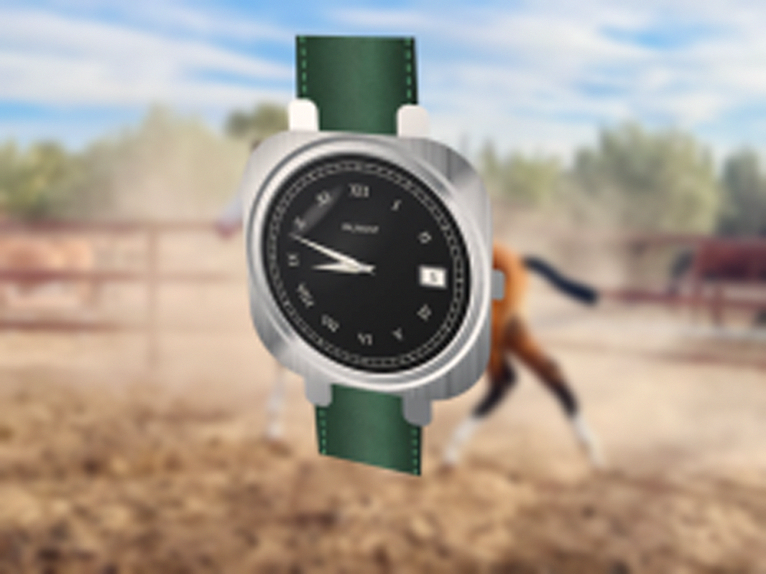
8:48
